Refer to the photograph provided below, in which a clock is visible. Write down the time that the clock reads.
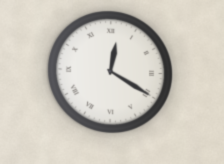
12:20
